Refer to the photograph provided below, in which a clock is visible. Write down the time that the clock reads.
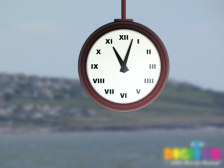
11:03
